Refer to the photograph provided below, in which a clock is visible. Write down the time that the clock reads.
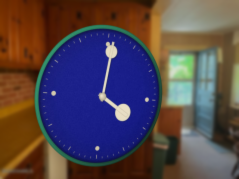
4:01
